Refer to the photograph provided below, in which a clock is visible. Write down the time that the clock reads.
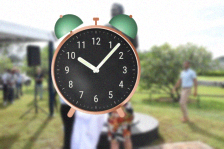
10:07
